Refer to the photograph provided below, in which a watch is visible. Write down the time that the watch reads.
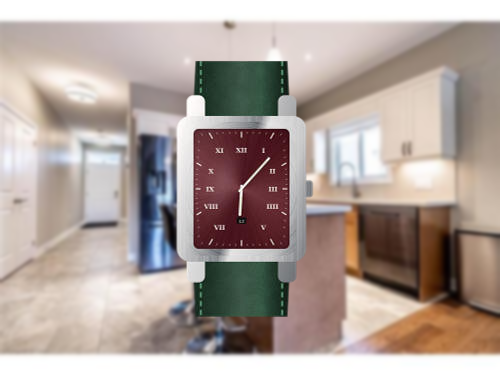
6:07
